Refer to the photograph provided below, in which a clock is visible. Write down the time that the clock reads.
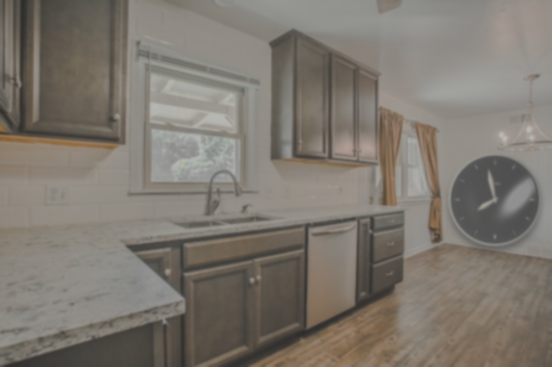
7:58
